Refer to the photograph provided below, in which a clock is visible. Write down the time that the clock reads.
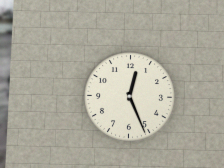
12:26
